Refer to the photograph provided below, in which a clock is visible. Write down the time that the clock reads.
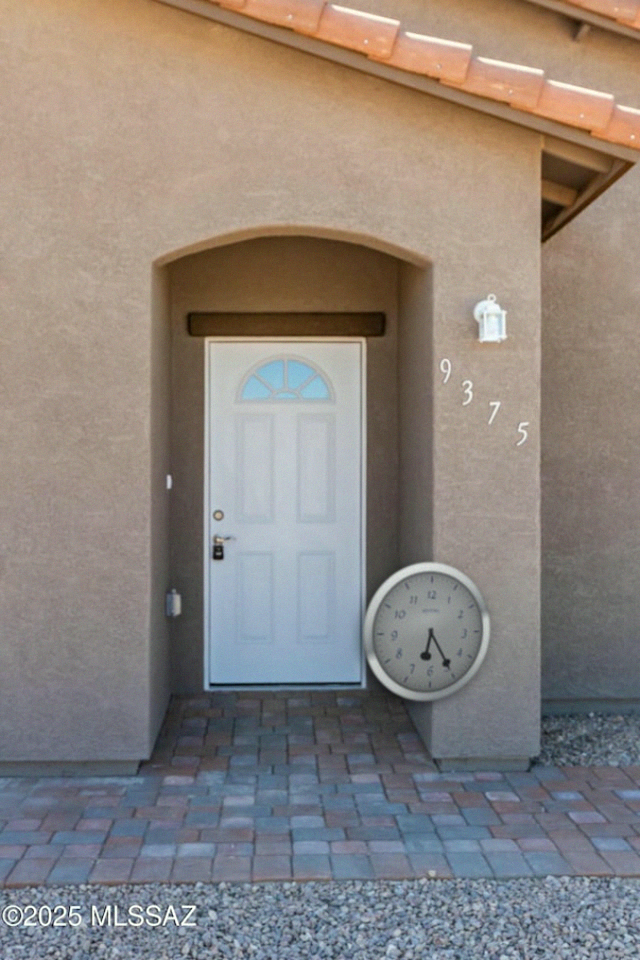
6:25
